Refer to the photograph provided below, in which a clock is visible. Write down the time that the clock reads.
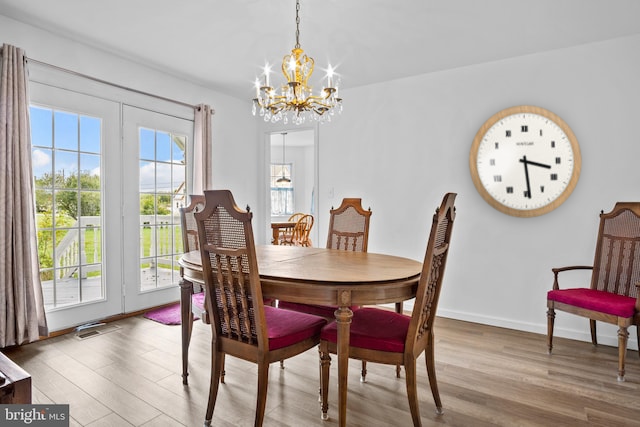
3:29
